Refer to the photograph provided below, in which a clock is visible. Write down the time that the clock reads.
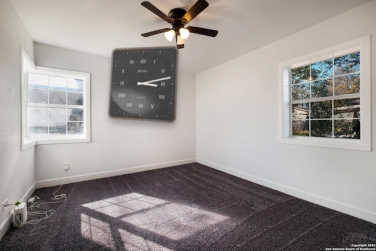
3:13
